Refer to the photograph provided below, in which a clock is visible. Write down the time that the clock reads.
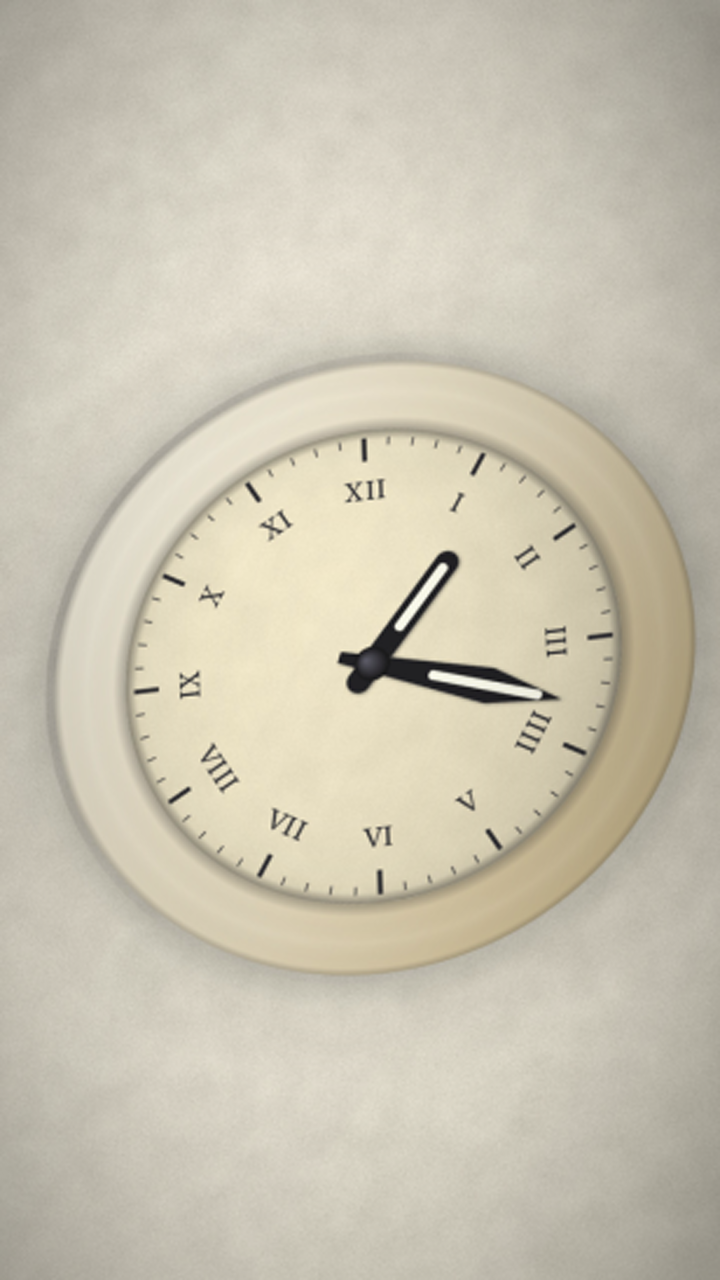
1:18
